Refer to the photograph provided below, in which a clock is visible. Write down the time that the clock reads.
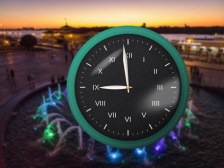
8:59
